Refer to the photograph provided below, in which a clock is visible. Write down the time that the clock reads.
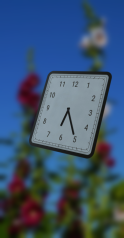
6:25
